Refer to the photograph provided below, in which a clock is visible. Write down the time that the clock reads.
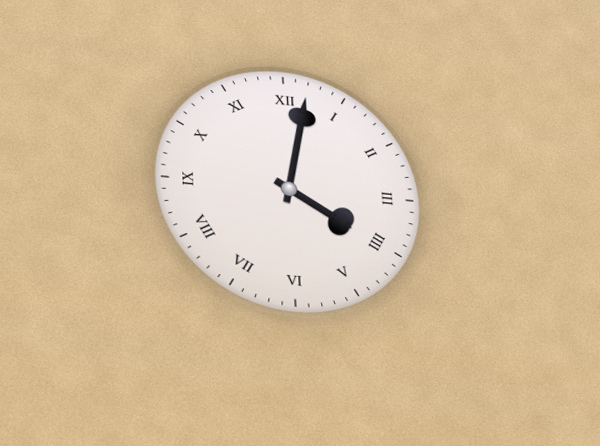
4:02
